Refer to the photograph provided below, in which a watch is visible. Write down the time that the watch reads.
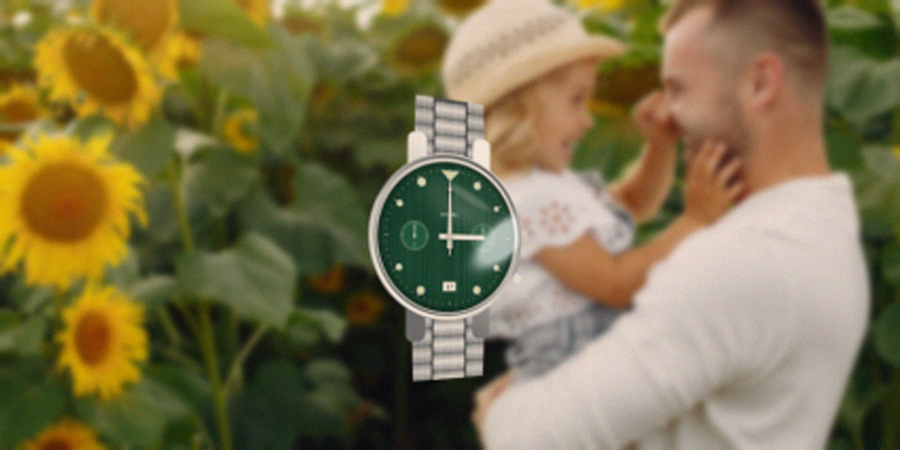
3:00
